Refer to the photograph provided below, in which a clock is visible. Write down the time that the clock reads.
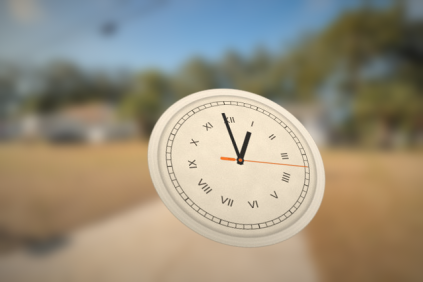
12:59:17
